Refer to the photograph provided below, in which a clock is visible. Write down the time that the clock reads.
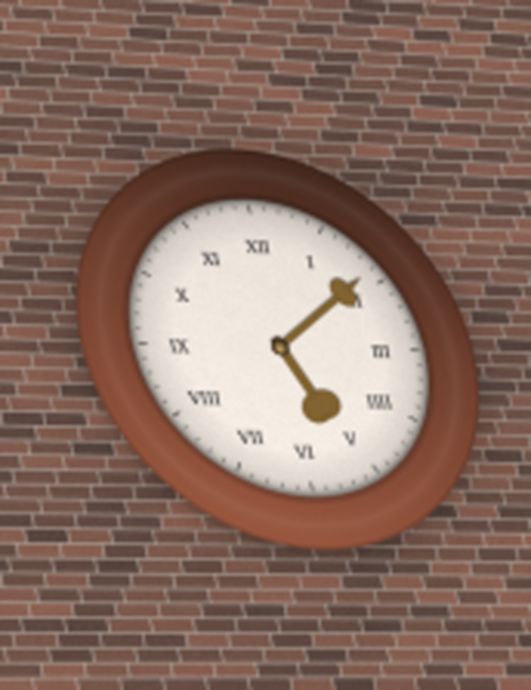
5:09
